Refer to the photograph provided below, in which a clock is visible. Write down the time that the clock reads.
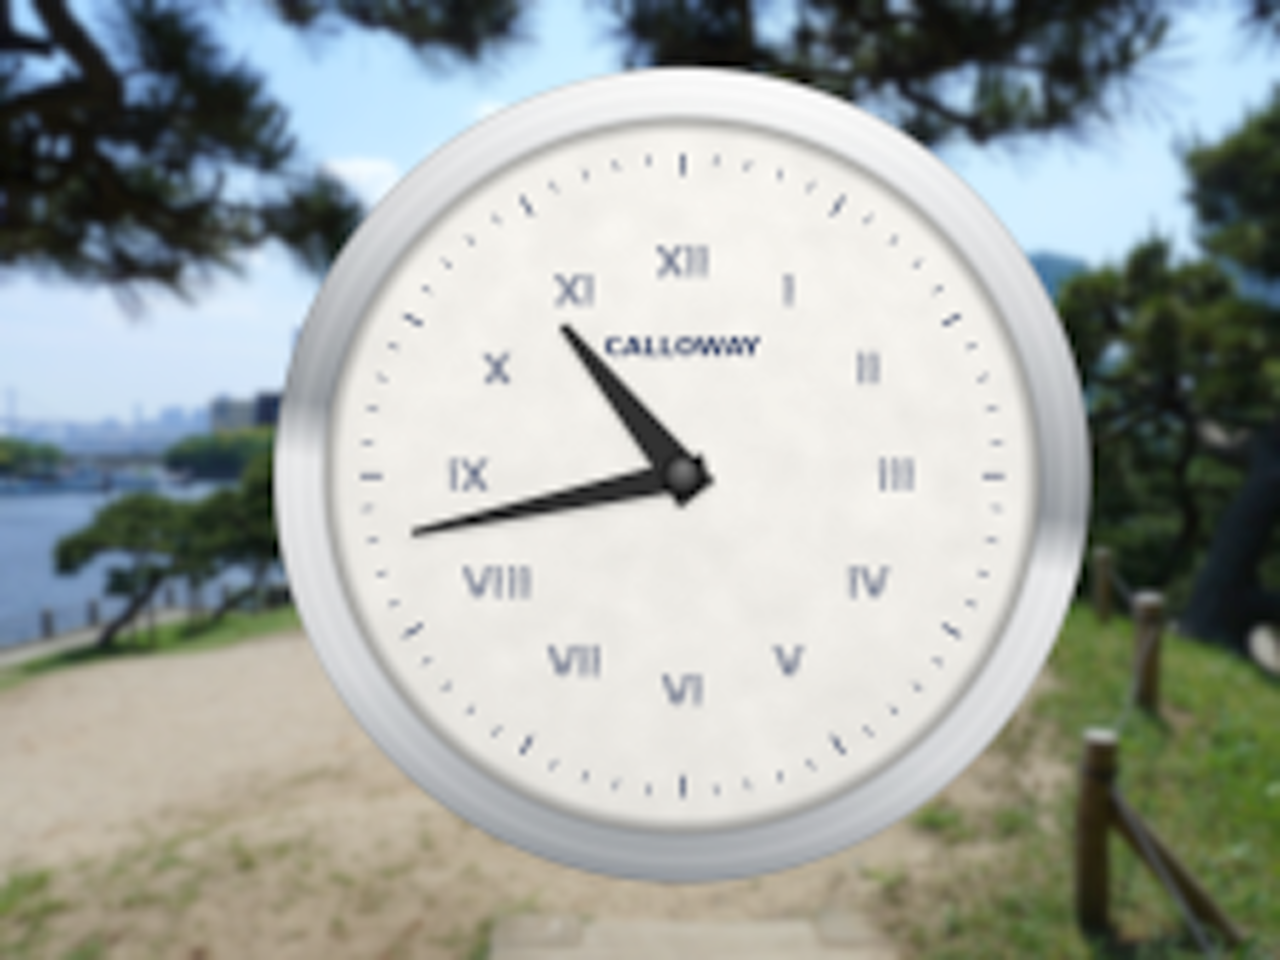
10:43
